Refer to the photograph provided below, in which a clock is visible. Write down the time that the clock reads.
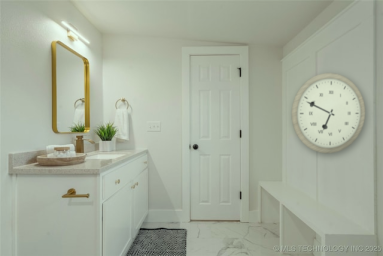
6:49
